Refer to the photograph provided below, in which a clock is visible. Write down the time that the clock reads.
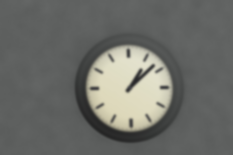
1:08
